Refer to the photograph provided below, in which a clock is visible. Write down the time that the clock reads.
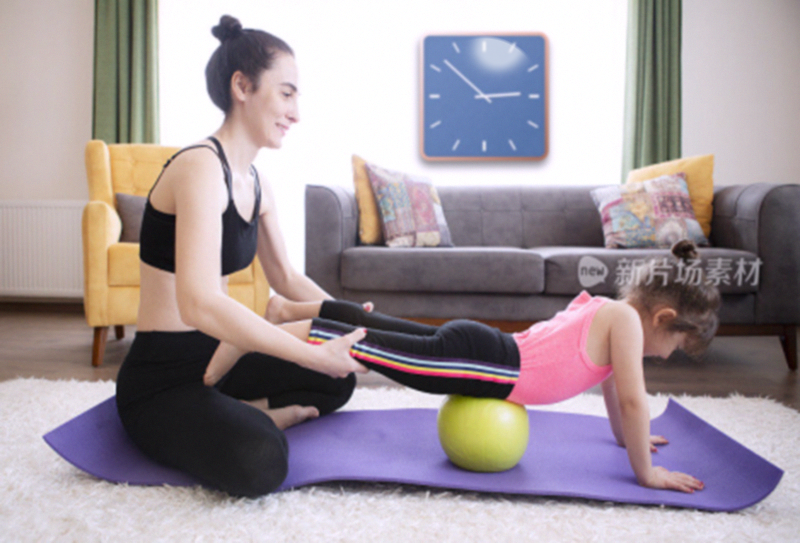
2:52
